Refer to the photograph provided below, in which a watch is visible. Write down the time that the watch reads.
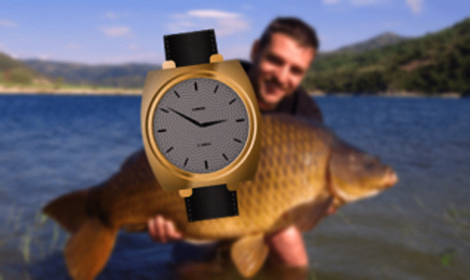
2:51
